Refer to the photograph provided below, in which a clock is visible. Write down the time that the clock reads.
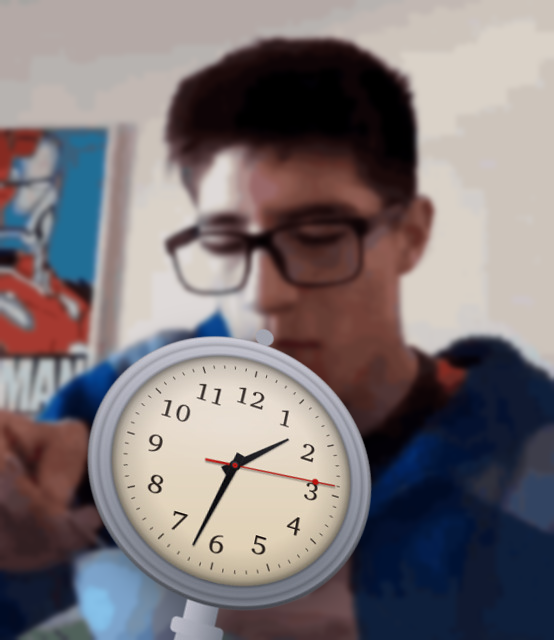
1:32:14
